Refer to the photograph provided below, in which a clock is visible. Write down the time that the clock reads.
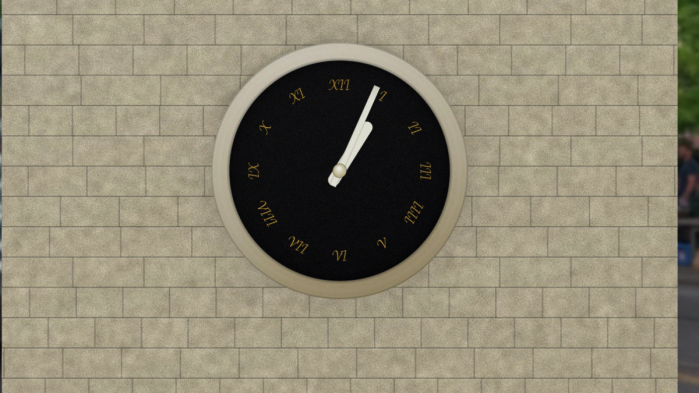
1:04
